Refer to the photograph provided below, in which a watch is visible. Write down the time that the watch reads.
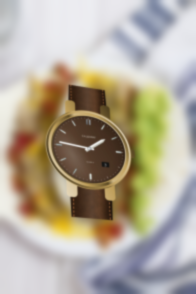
1:46
